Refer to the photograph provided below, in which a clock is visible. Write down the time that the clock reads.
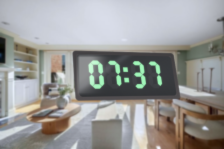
7:37
